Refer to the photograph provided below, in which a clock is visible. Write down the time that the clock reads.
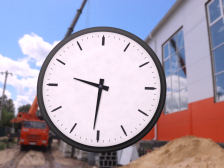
9:31
